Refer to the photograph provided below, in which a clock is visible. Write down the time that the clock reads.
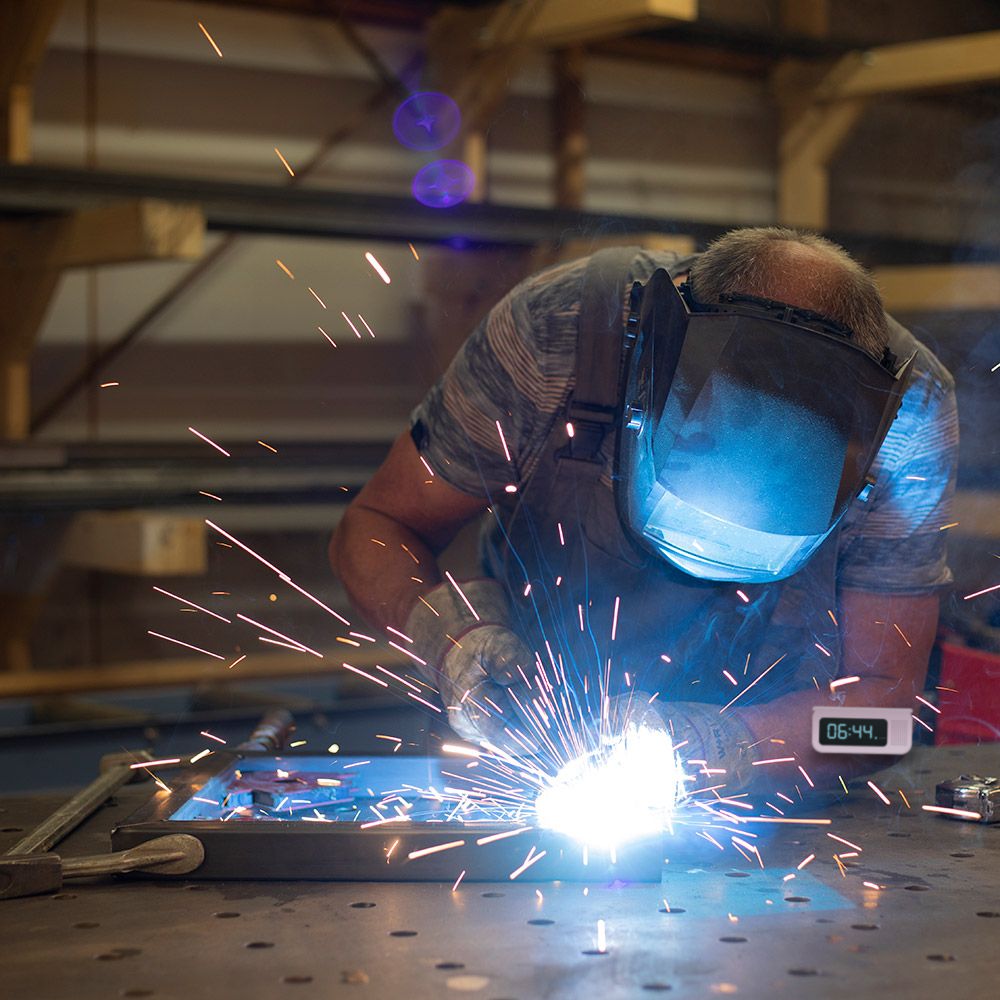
6:44
